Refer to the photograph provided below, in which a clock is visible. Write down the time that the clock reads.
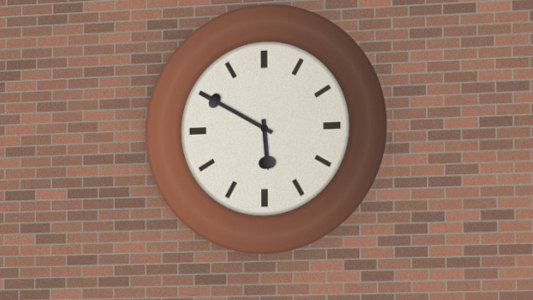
5:50
